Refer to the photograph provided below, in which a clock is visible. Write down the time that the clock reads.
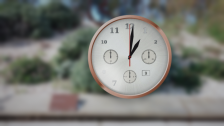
1:01
